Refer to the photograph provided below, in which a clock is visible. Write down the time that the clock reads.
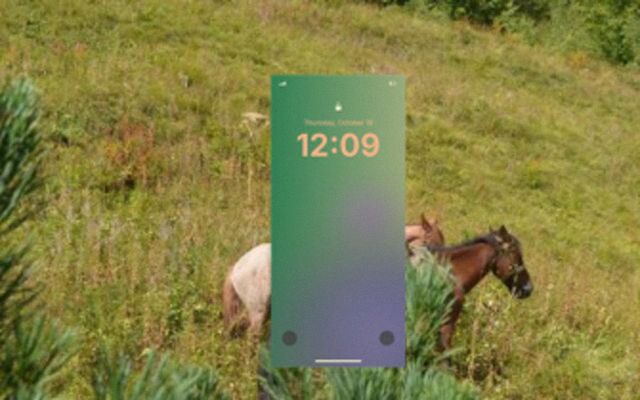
12:09
